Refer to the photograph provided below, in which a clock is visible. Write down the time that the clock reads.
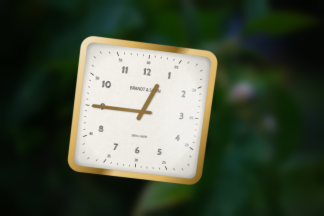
12:45
